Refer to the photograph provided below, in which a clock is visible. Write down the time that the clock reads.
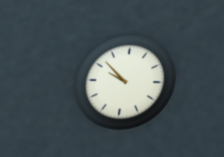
9:52
